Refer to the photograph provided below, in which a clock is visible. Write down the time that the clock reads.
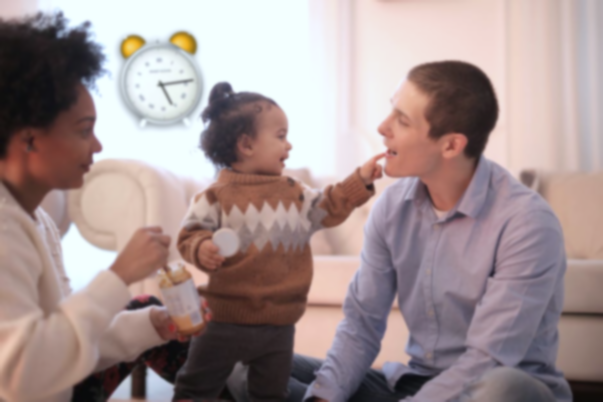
5:14
